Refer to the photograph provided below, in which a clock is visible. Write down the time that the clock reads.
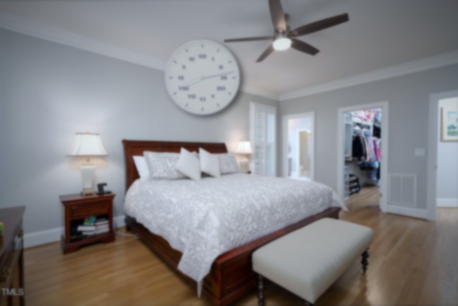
8:13
